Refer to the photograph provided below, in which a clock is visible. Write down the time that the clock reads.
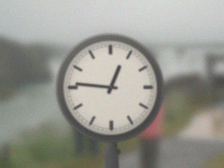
12:46
